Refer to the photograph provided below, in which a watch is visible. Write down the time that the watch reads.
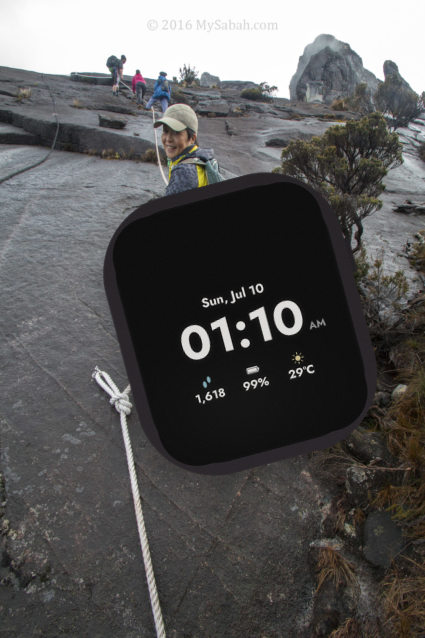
1:10
